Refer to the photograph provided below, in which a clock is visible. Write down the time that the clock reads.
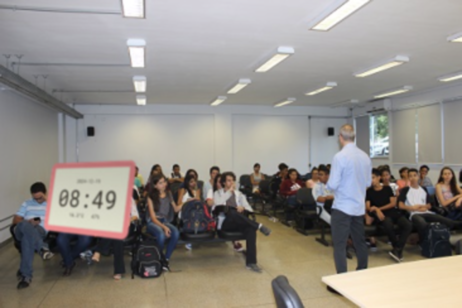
8:49
